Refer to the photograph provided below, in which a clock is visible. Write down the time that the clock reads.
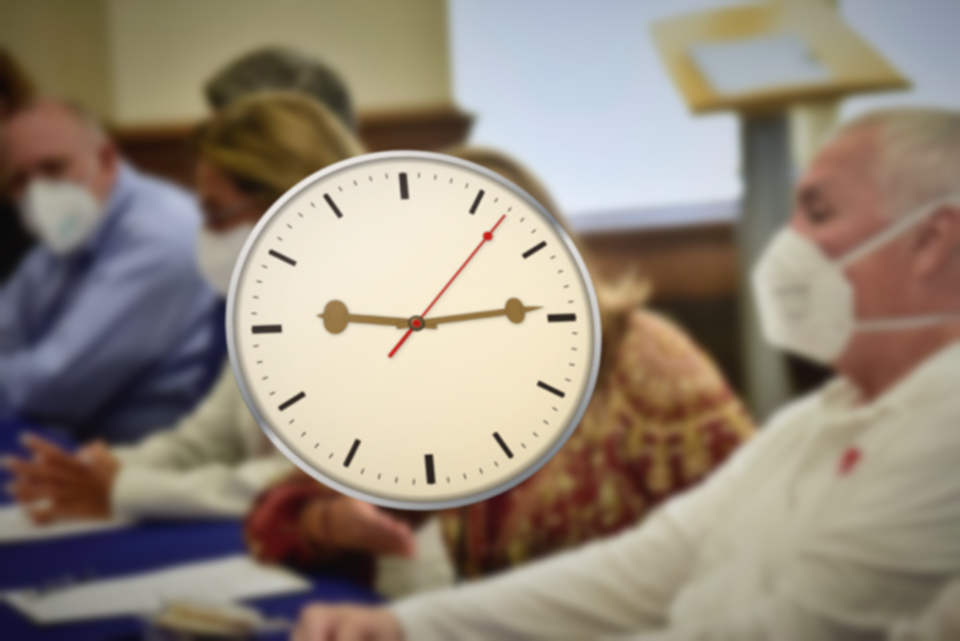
9:14:07
